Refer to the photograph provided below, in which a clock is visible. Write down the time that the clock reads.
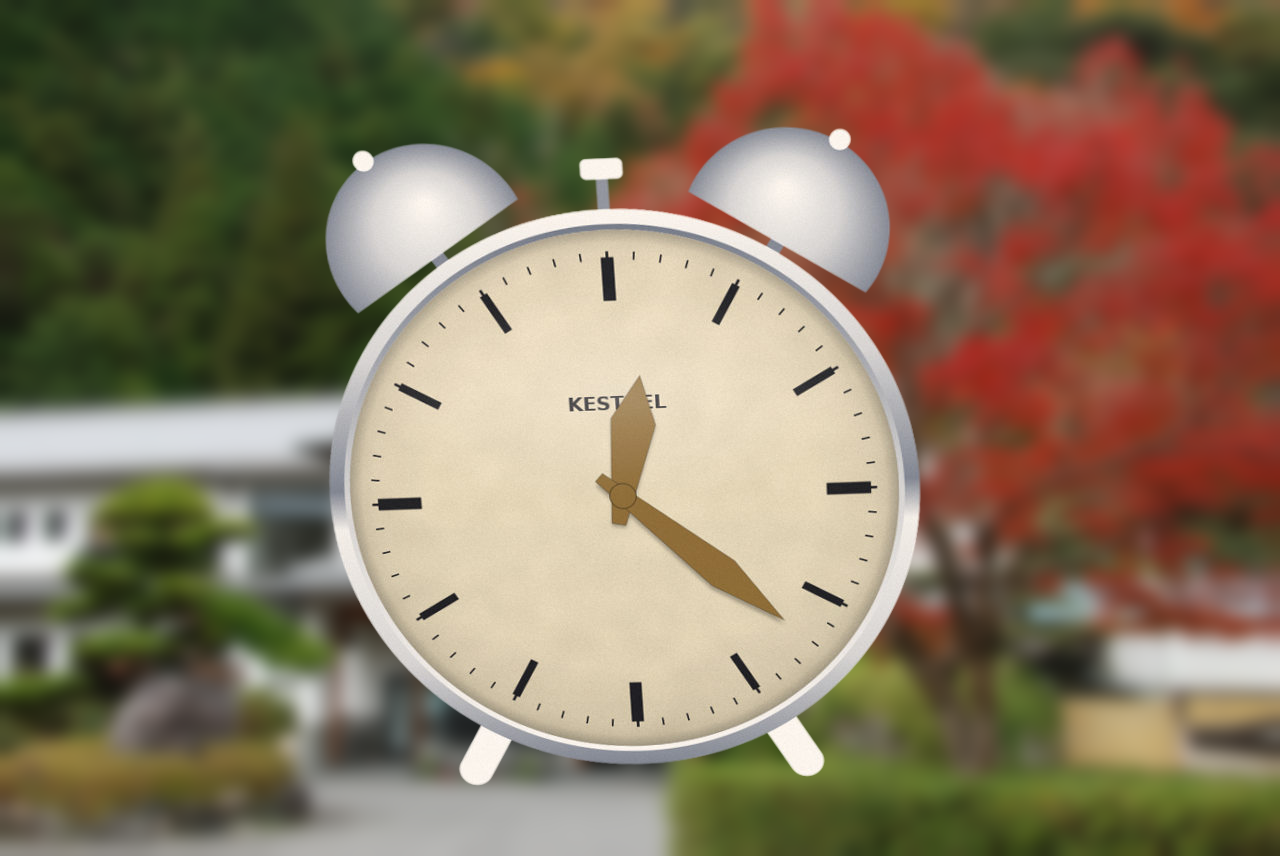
12:22
